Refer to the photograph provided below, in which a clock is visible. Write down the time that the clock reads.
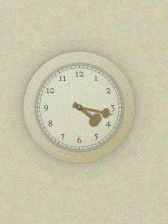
4:17
